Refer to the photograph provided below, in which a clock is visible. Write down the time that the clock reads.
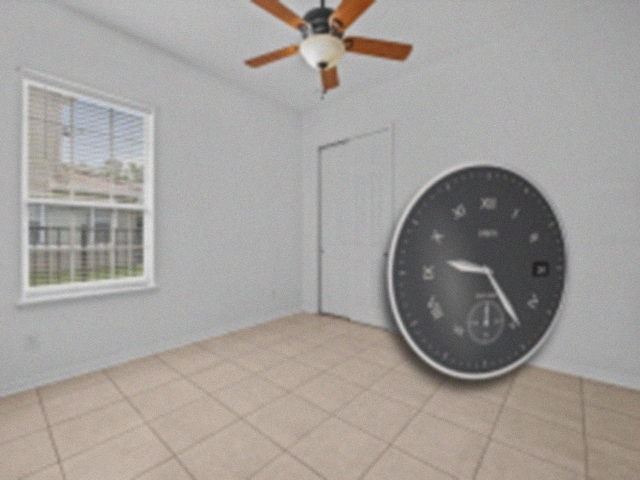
9:24
